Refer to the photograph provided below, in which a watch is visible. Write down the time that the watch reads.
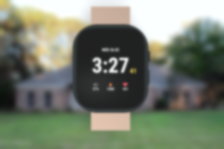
3:27
